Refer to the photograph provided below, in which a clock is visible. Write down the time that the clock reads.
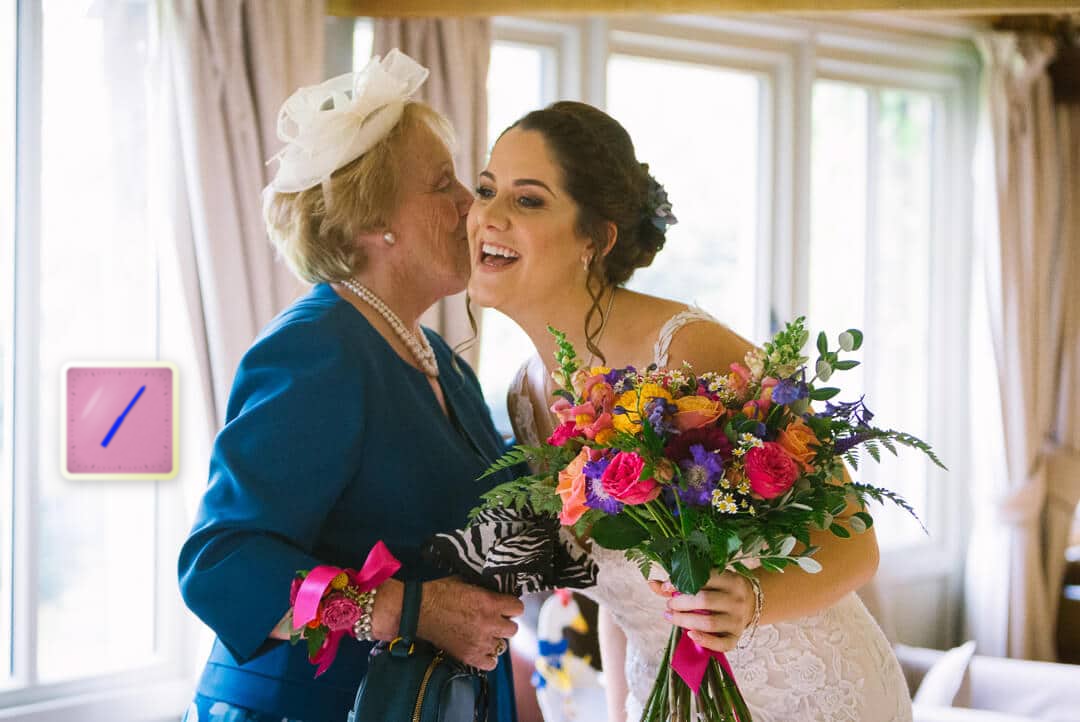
7:06
